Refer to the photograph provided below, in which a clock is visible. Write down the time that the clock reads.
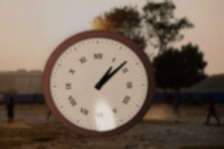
1:08
